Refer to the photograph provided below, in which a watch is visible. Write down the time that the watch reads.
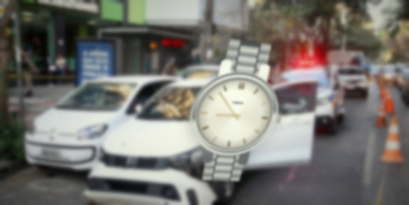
8:53
